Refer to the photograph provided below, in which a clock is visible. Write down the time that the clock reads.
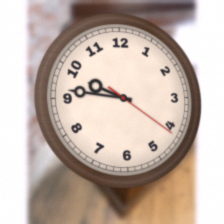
9:46:21
